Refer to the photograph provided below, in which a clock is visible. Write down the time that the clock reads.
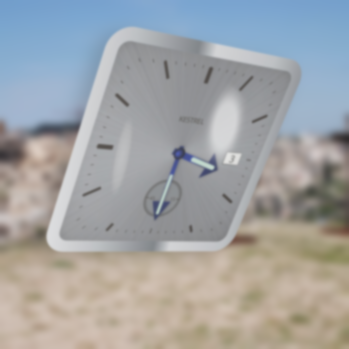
3:30
